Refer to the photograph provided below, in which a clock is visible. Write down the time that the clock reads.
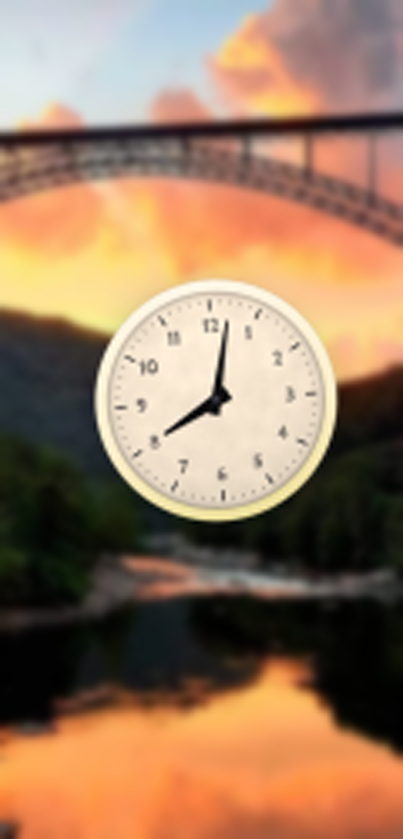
8:02
